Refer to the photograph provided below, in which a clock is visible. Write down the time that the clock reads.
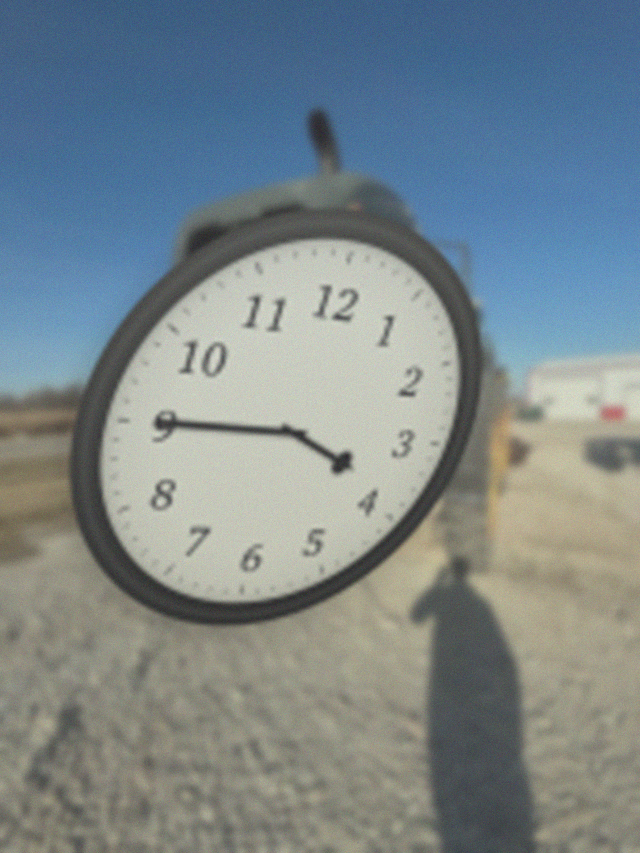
3:45
